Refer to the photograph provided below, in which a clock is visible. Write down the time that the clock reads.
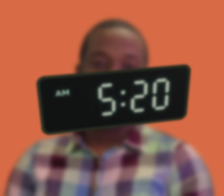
5:20
